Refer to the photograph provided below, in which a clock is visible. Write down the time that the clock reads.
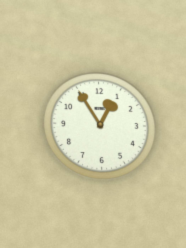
12:55
